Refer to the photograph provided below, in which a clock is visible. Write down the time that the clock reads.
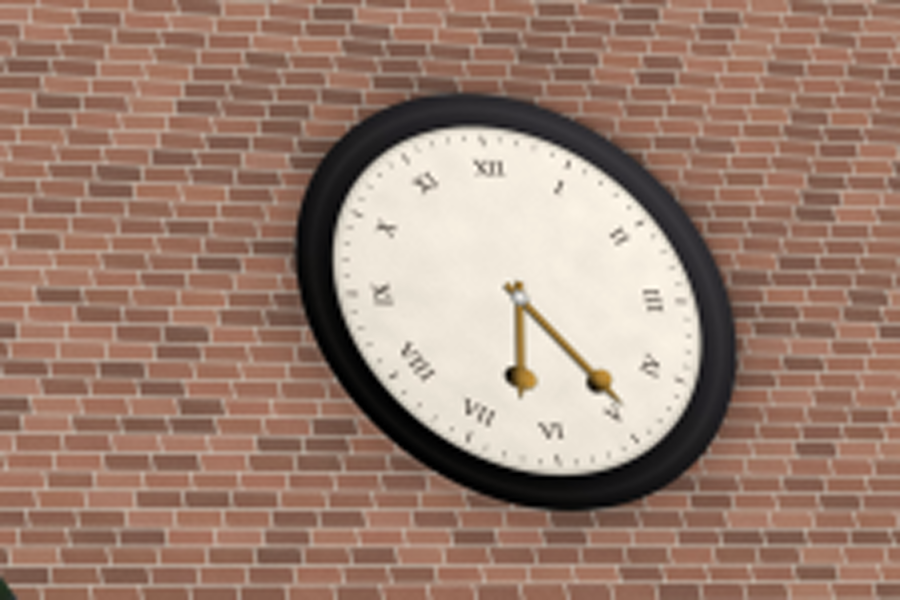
6:24
